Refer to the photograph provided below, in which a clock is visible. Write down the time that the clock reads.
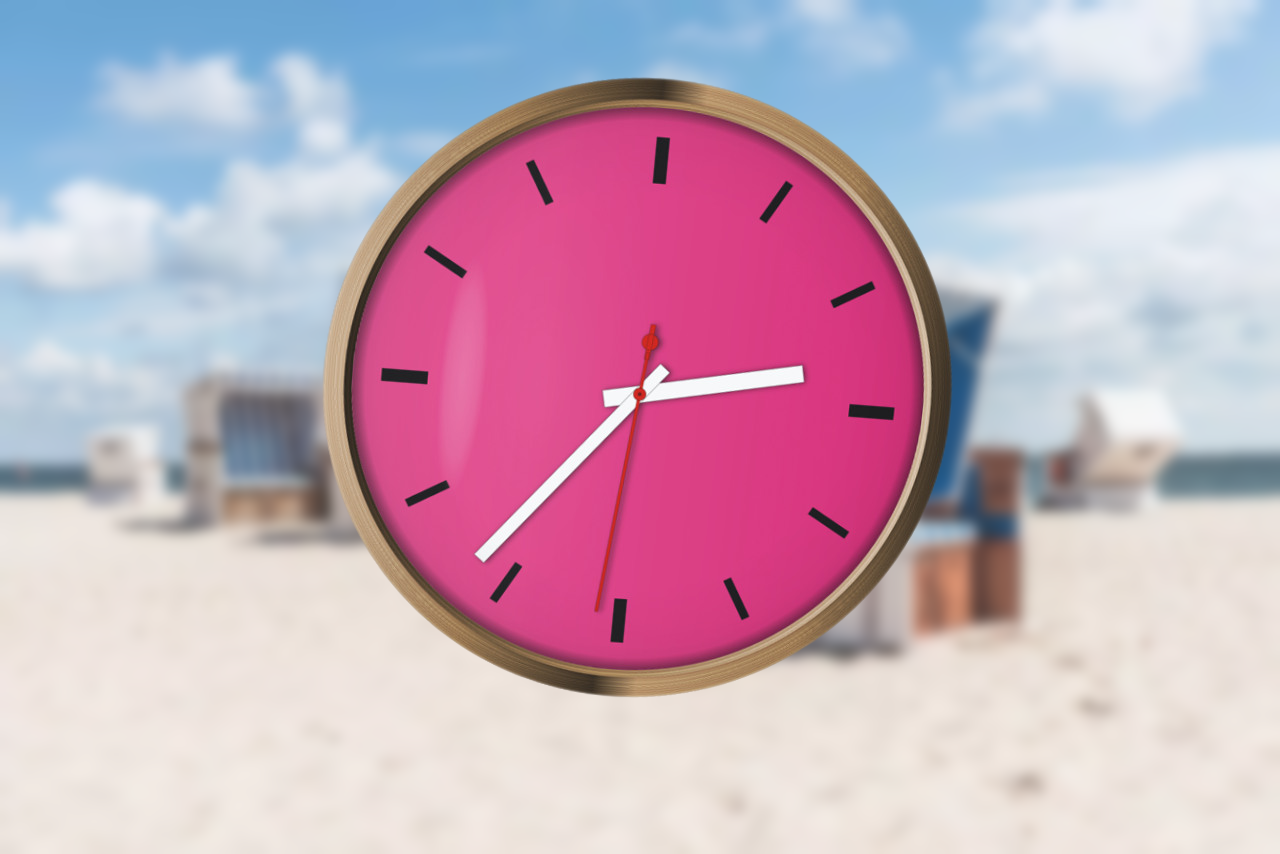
2:36:31
